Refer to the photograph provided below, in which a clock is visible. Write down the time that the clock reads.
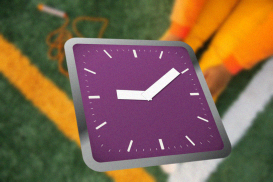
9:09
